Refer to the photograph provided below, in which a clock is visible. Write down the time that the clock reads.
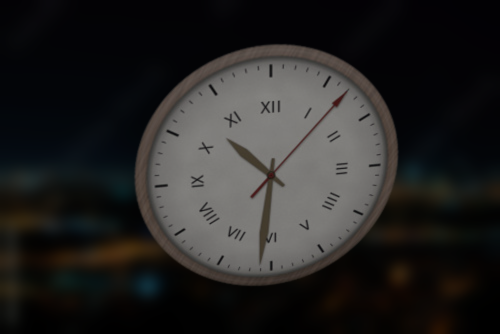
10:31:07
